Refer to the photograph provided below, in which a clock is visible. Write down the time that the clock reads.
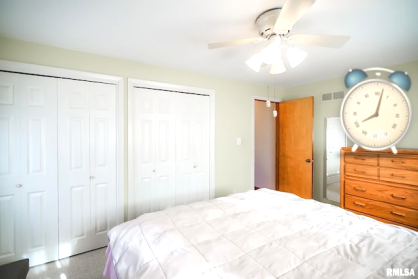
8:02
